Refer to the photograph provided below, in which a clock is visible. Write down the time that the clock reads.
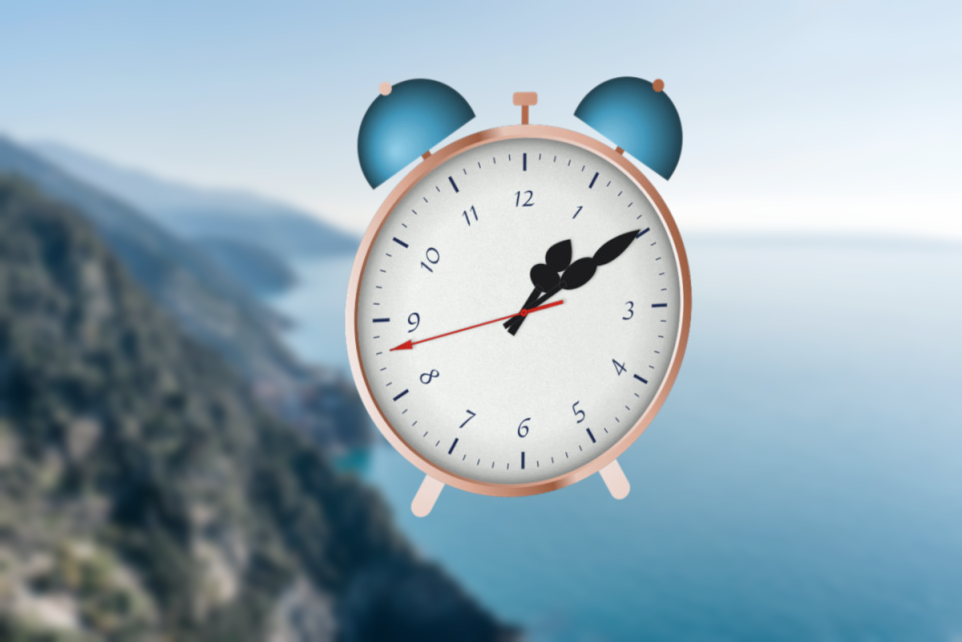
1:09:43
